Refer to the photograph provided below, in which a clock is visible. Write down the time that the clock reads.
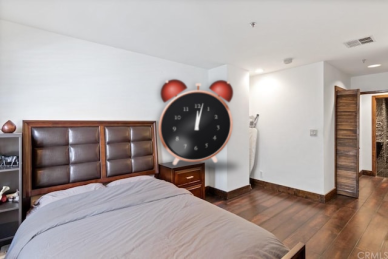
12:02
